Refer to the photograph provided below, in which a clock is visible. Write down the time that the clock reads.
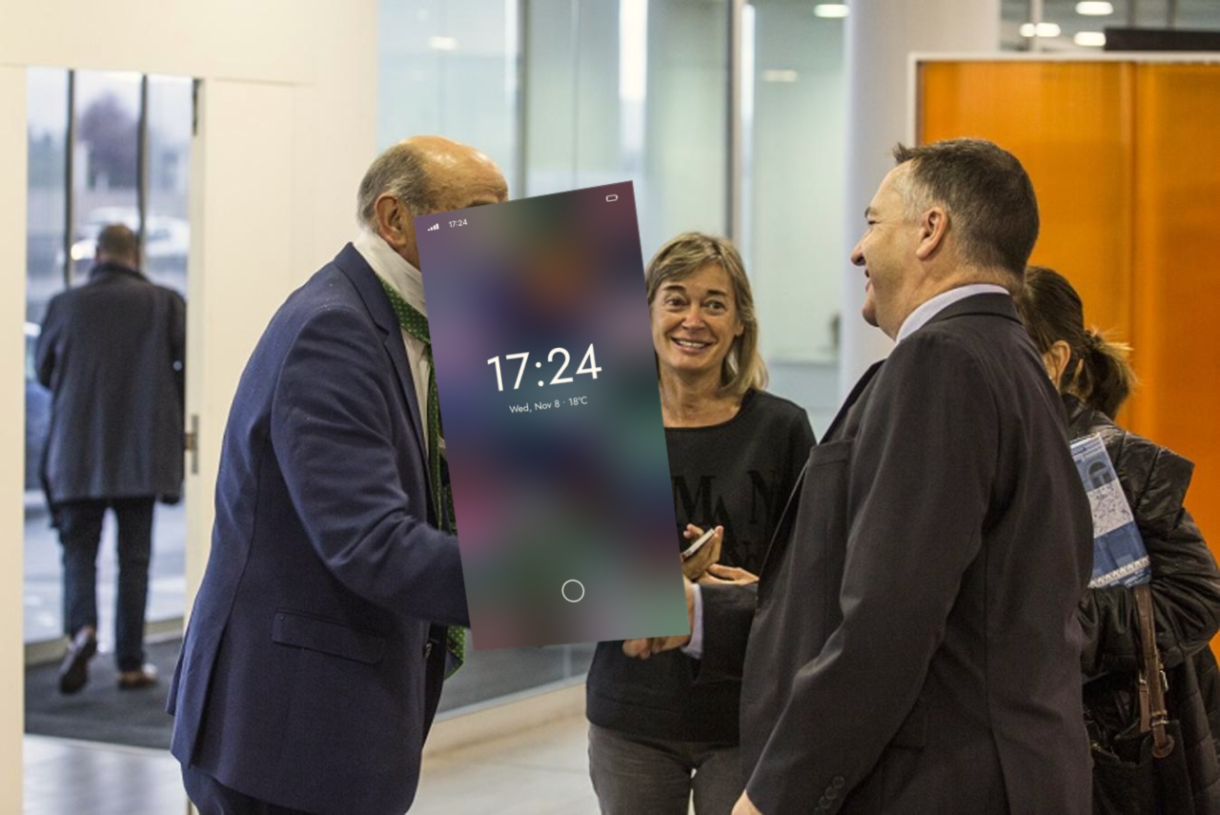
17:24
